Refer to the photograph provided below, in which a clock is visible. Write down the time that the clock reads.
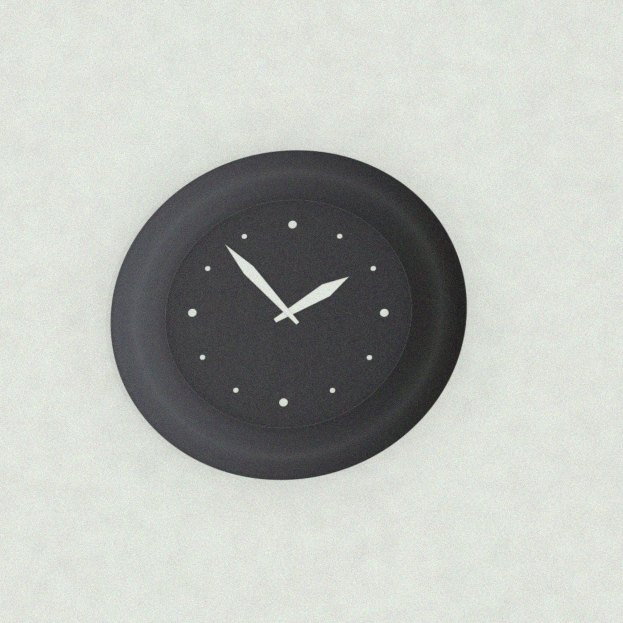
1:53
